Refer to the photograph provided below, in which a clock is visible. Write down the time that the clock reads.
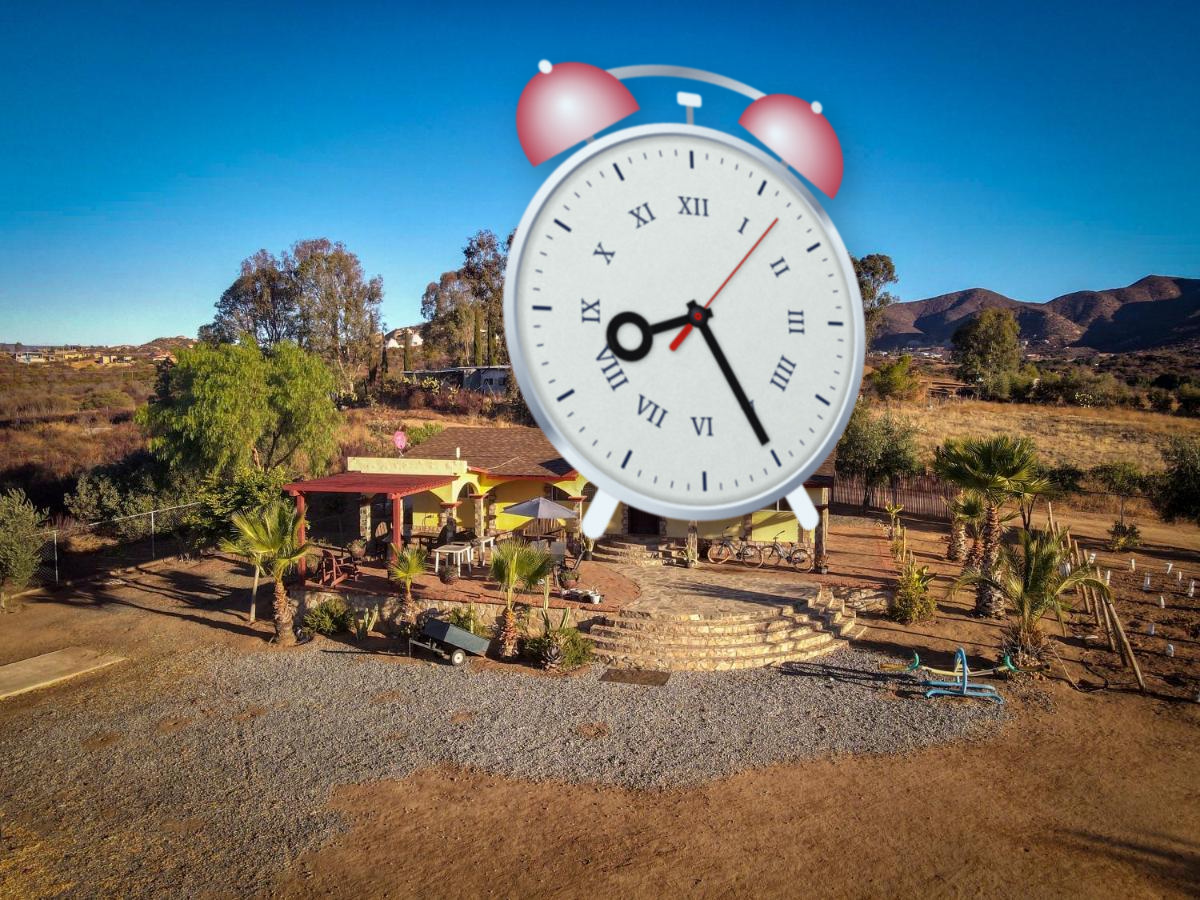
8:25:07
